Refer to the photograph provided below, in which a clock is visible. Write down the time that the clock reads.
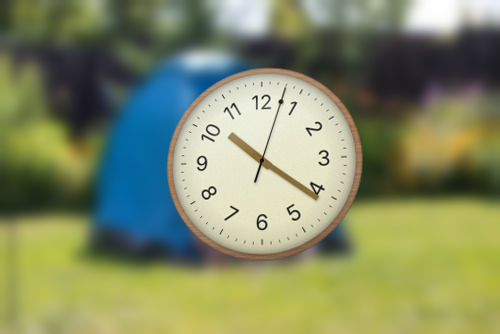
10:21:03
